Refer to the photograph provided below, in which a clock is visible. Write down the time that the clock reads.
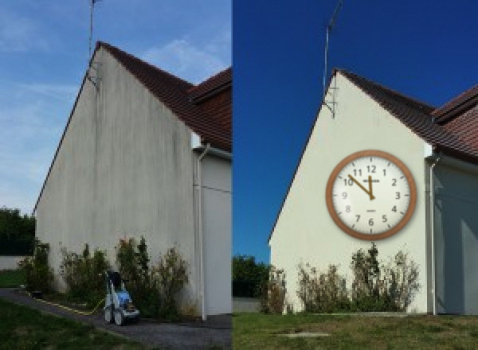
11:52
